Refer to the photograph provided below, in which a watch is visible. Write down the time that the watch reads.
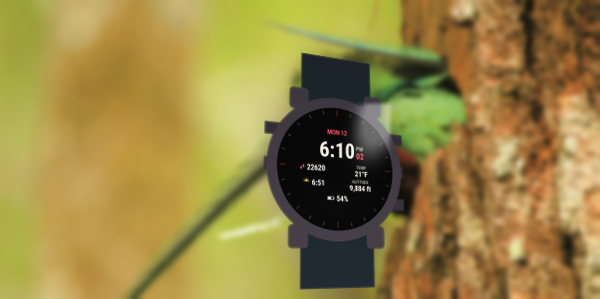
6:10:02
